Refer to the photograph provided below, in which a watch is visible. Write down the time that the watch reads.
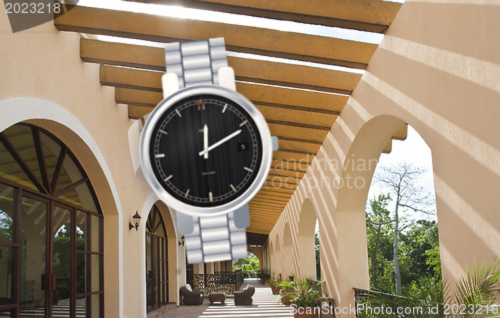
12:11
